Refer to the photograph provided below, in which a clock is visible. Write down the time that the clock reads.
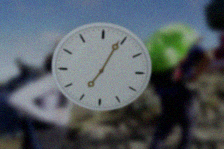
7:04
